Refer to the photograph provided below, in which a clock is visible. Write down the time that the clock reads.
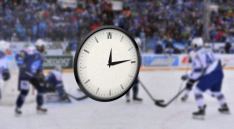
12:14
